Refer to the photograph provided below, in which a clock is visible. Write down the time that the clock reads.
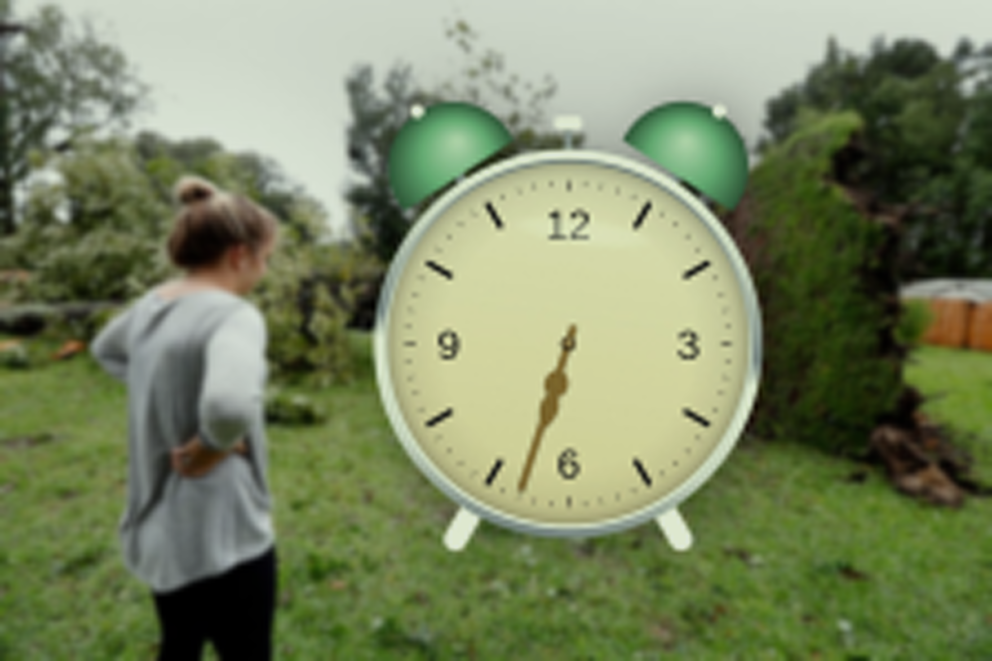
6:33
